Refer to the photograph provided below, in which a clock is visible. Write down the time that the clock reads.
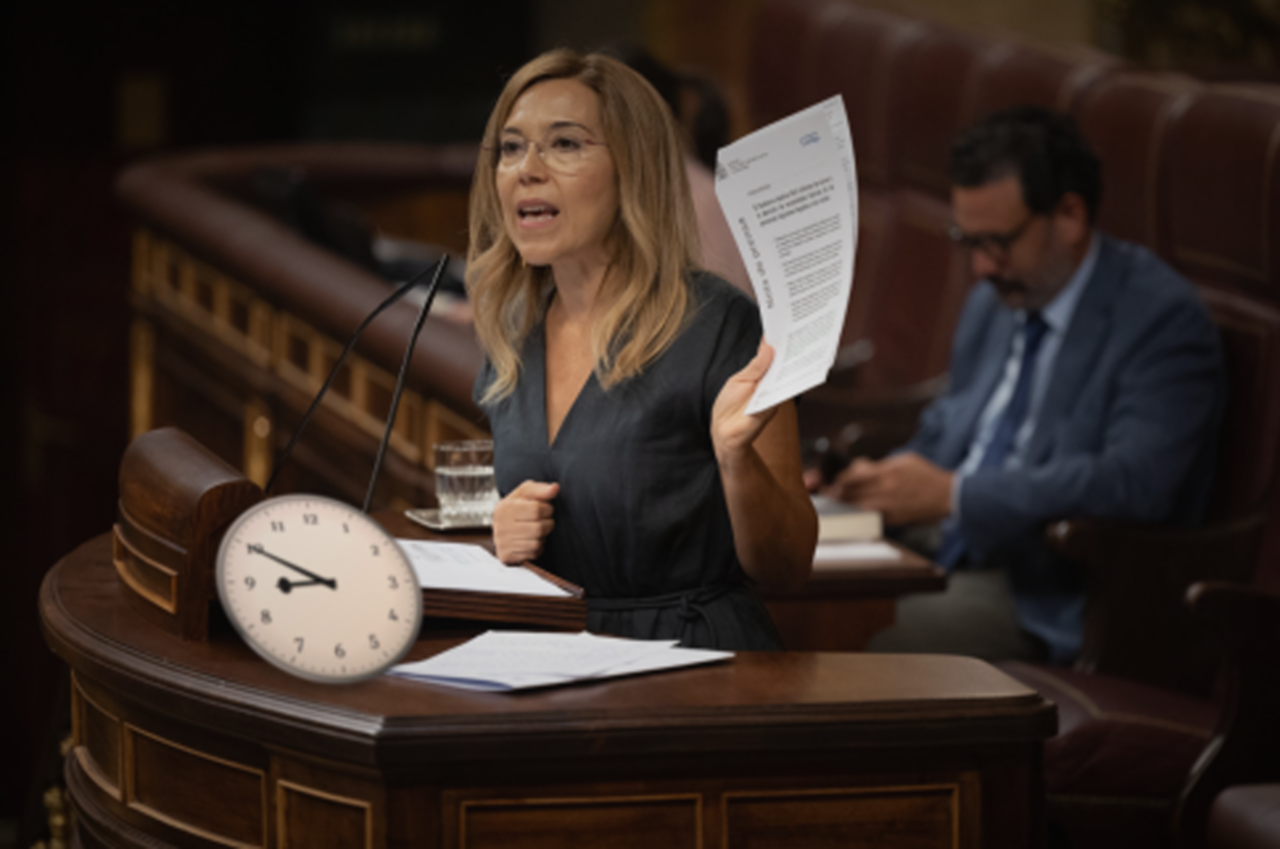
8:50
